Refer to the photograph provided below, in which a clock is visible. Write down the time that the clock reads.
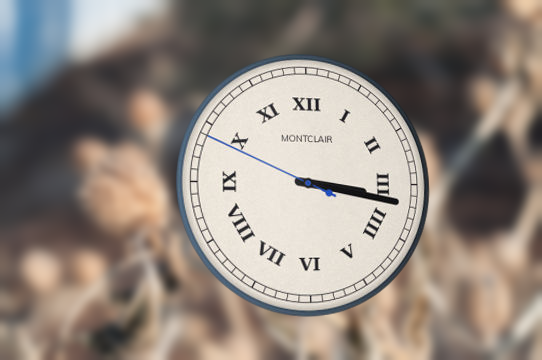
3:16:49
